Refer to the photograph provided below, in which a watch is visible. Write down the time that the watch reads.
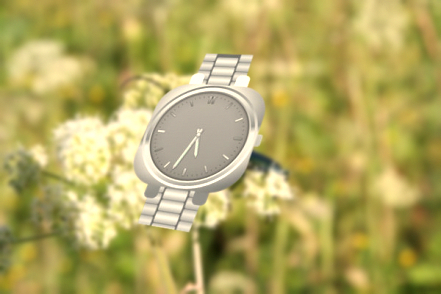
5:33
